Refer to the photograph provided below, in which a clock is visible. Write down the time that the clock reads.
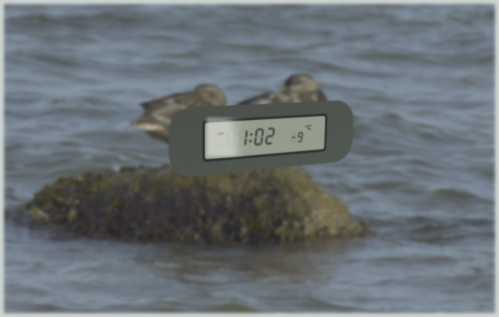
1:02
